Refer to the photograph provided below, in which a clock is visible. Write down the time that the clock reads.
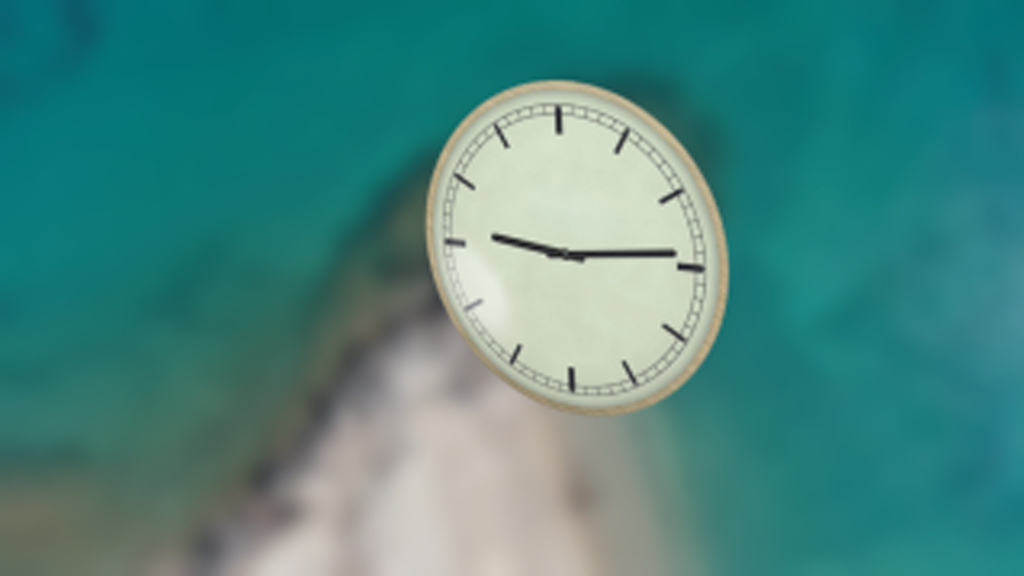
9:14
